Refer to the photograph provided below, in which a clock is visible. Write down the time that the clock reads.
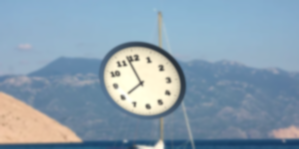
7:58
